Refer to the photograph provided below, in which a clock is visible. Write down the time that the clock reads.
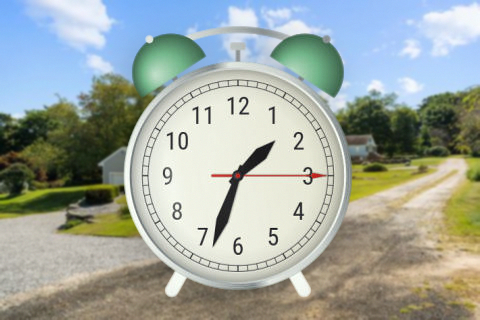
1:33:15
